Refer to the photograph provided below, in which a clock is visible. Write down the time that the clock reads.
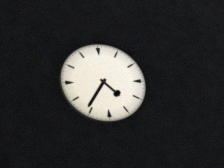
4:36
